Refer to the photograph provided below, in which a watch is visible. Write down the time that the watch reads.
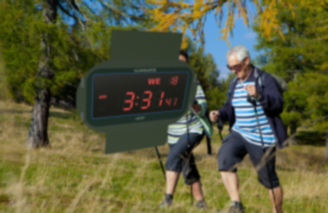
3:31
